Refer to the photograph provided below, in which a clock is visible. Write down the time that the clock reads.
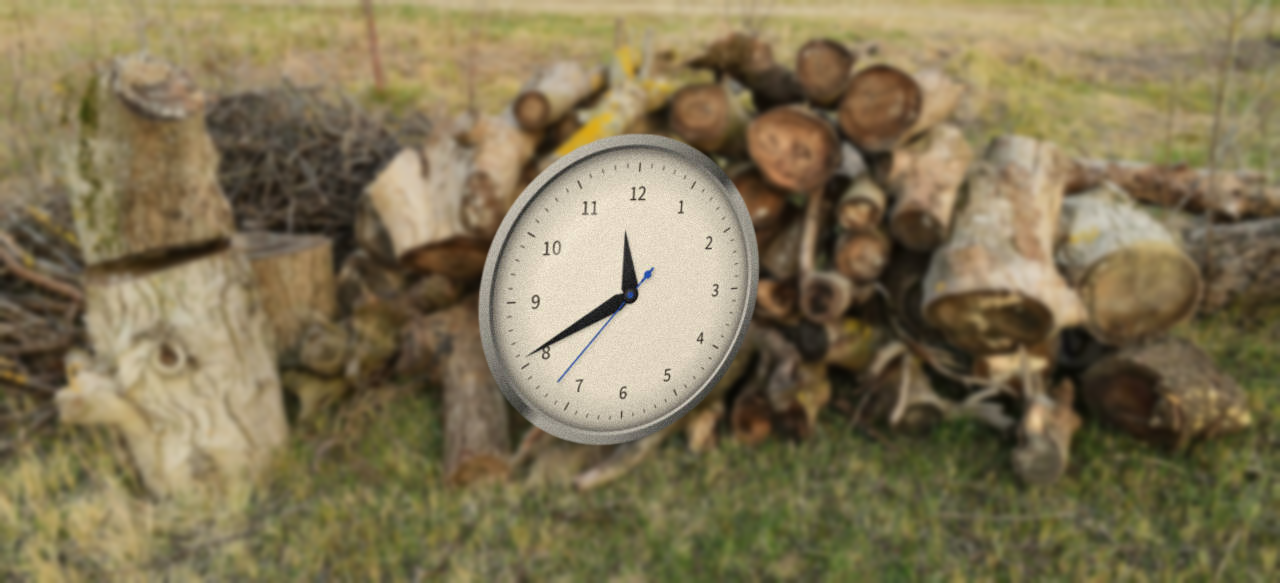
11:40:37
